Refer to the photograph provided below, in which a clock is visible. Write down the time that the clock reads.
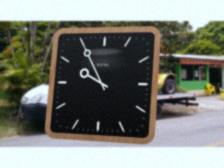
9:55
